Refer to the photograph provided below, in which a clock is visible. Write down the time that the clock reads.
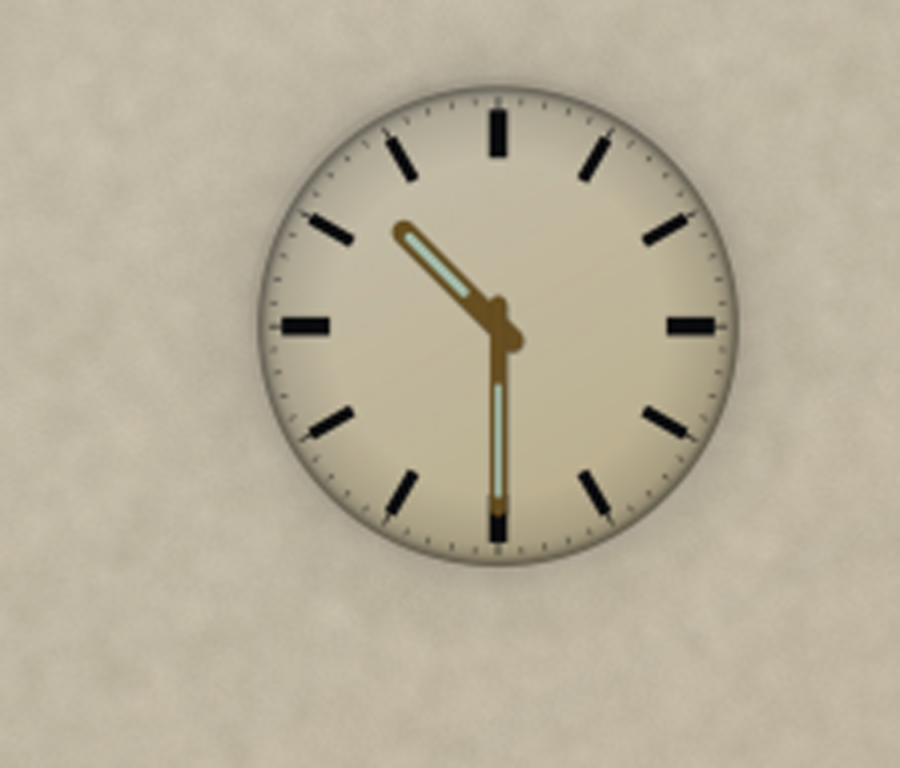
10:30
